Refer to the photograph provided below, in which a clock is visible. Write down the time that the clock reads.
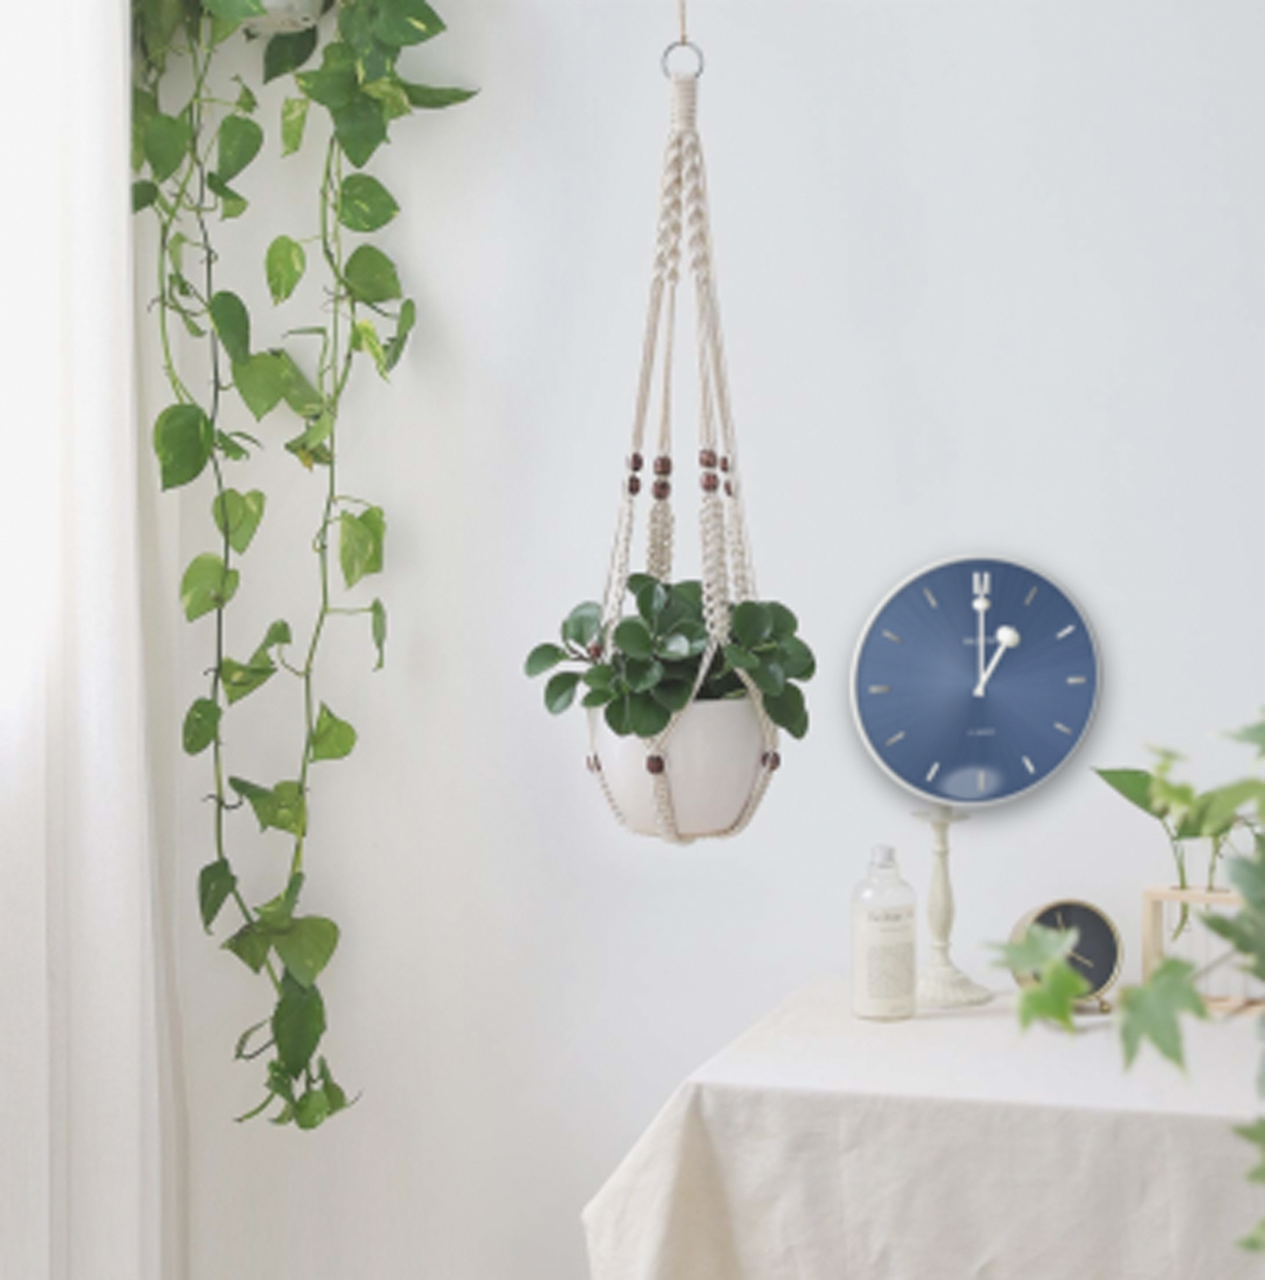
1:00
